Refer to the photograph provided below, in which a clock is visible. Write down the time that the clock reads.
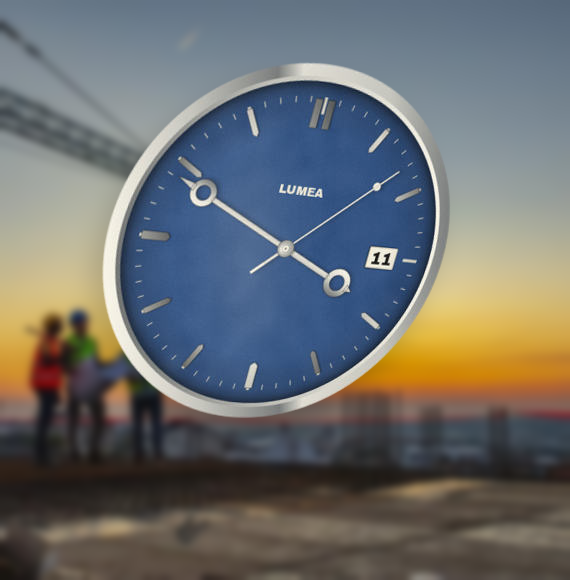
3:49:08
